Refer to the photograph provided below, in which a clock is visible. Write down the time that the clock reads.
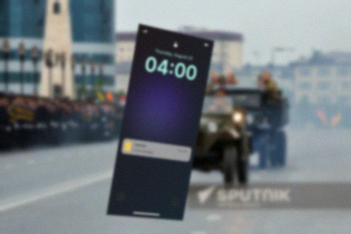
4:00
